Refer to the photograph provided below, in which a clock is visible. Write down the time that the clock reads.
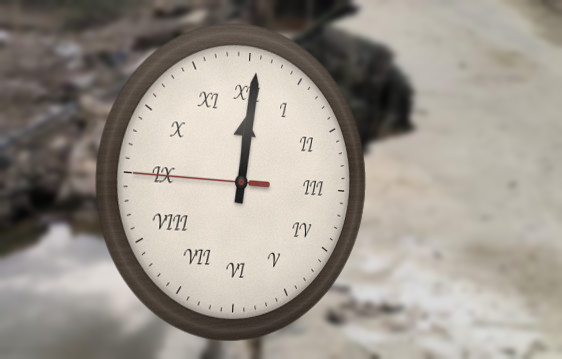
12:00:45
